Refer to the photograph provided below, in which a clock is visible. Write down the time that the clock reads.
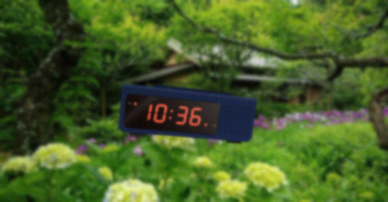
10:36
